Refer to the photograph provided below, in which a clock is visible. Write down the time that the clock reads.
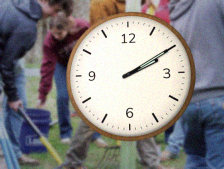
2:10
